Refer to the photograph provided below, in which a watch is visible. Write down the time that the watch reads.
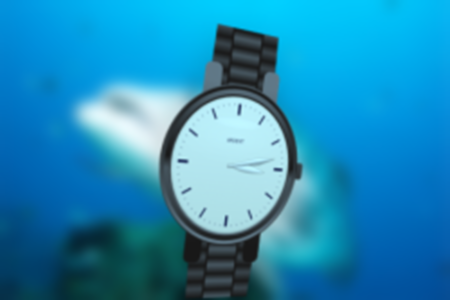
3:13
